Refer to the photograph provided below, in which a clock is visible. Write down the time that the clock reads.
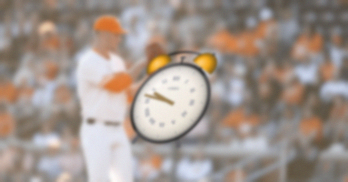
9:47
